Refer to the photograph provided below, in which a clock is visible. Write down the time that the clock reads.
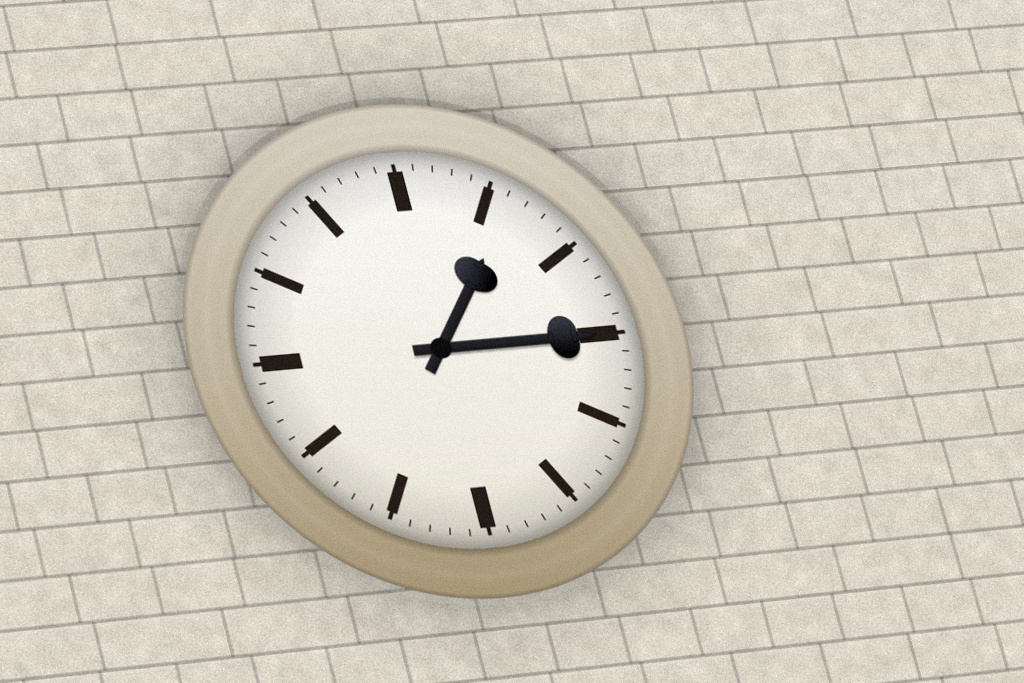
1:15
